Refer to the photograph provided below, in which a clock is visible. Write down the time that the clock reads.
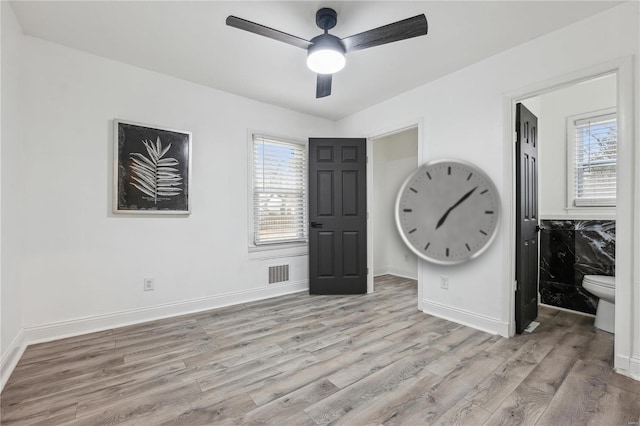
7:08
